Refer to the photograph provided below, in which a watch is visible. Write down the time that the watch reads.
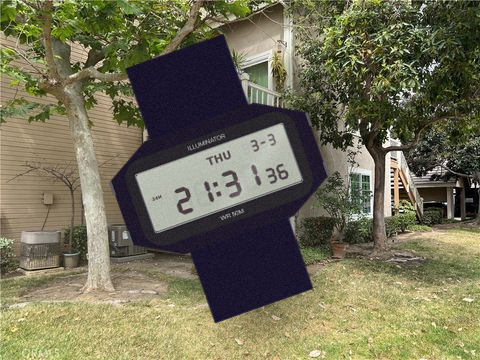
21:31:36
